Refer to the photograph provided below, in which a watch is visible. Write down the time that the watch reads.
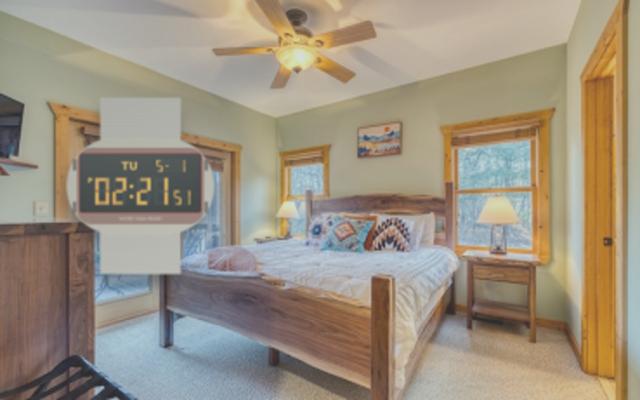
2:21:51
